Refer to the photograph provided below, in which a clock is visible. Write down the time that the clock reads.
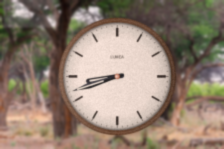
8:42
